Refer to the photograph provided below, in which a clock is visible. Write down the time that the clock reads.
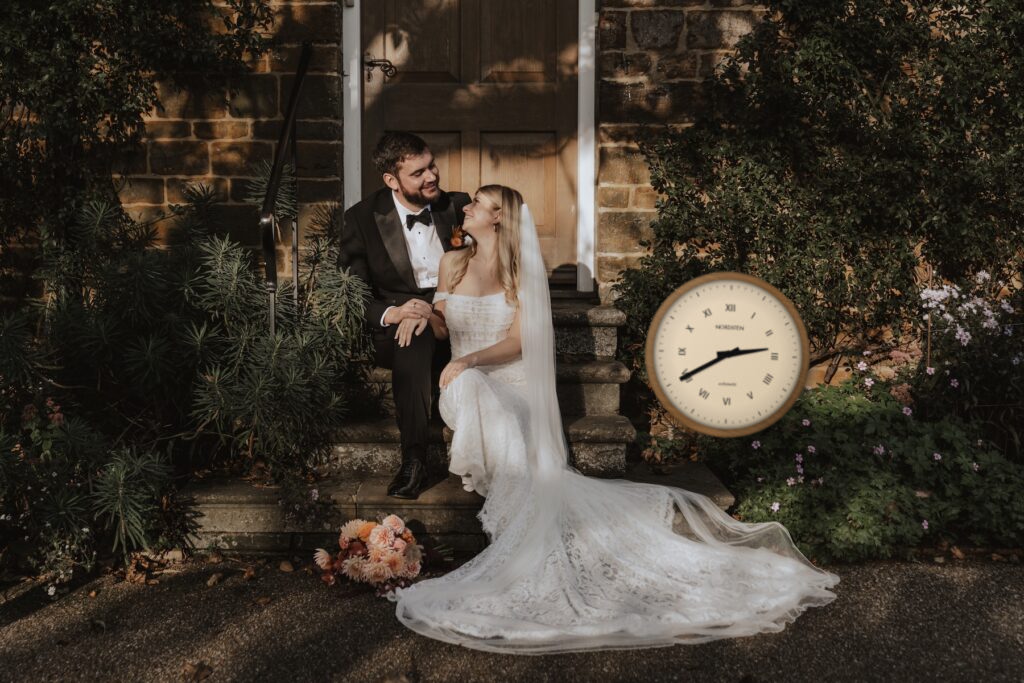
2:40
